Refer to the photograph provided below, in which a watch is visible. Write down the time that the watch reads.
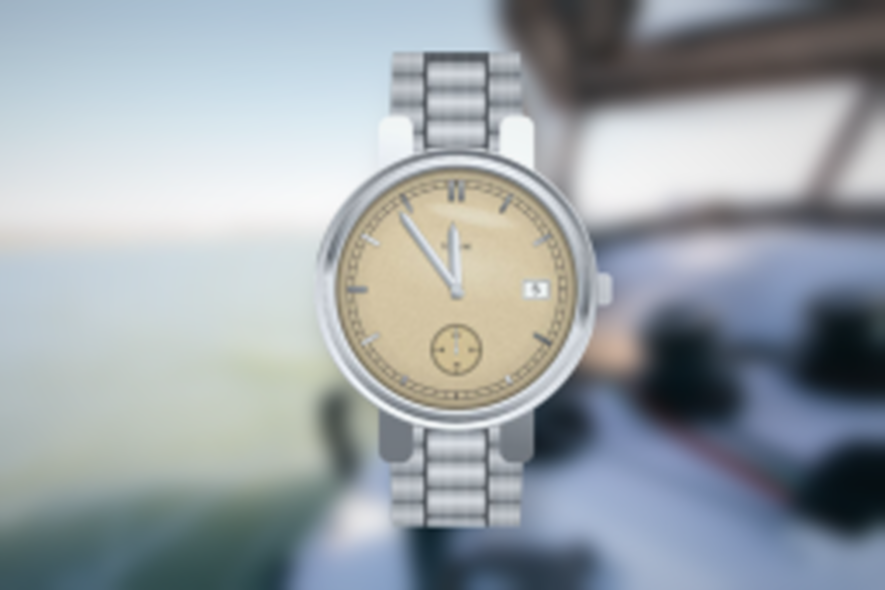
11:54
